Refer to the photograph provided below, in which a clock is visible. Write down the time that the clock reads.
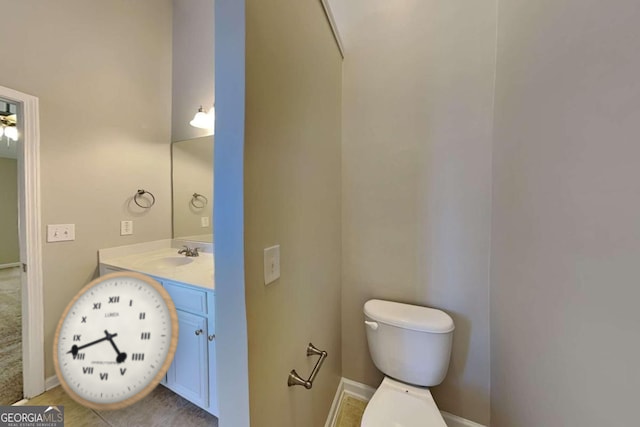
4:42
